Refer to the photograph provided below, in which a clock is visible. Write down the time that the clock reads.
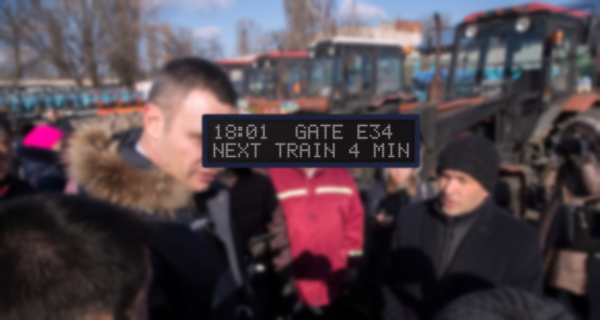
18:01
